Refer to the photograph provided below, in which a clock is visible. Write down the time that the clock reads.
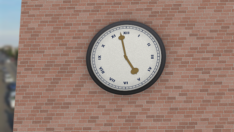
4:58
